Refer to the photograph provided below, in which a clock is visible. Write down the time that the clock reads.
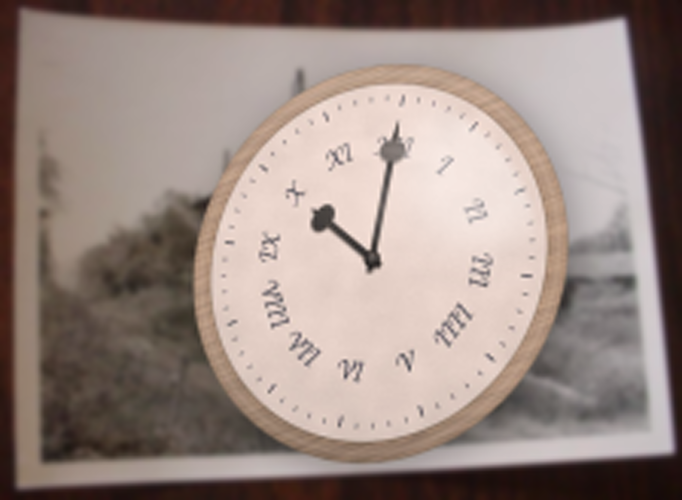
10:00
